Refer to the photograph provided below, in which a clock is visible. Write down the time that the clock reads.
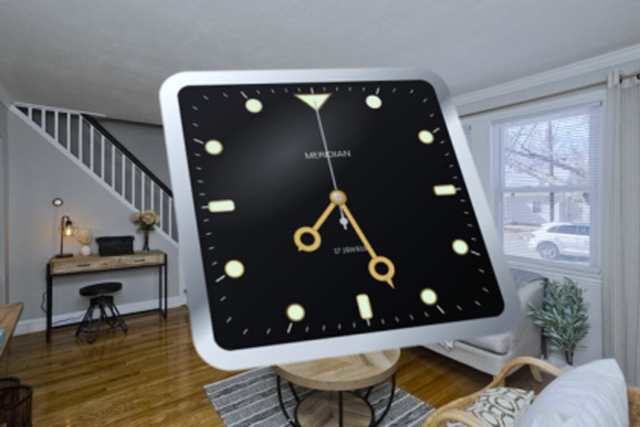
7:27:00
